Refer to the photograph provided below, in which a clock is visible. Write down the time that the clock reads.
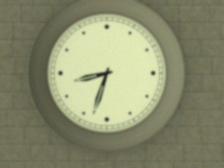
8:33
